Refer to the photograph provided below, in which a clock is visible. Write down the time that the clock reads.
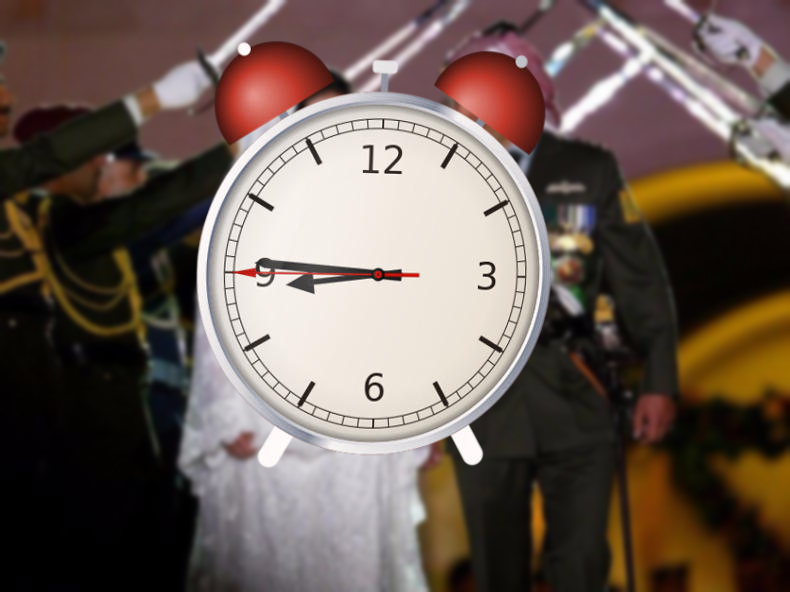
8:45:45
